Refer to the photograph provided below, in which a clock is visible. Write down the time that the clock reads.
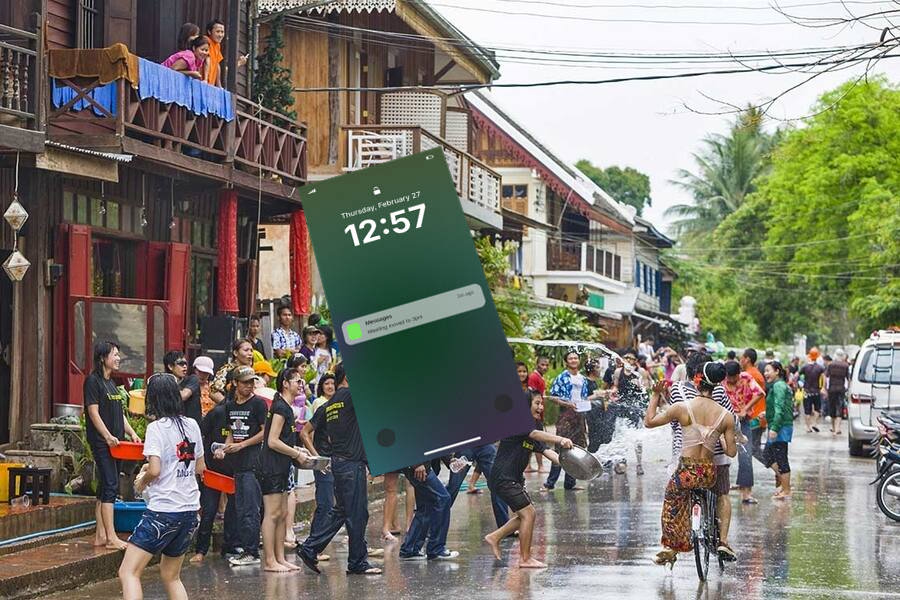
12:57
